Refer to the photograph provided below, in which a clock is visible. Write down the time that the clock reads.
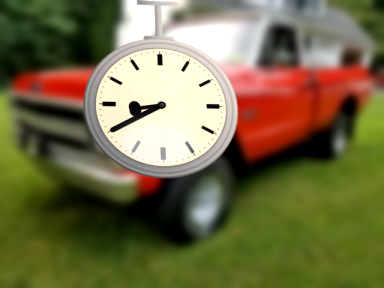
8:40
